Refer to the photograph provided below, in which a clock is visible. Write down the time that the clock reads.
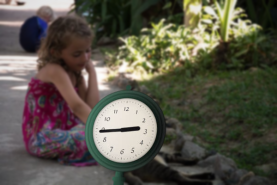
2:44
